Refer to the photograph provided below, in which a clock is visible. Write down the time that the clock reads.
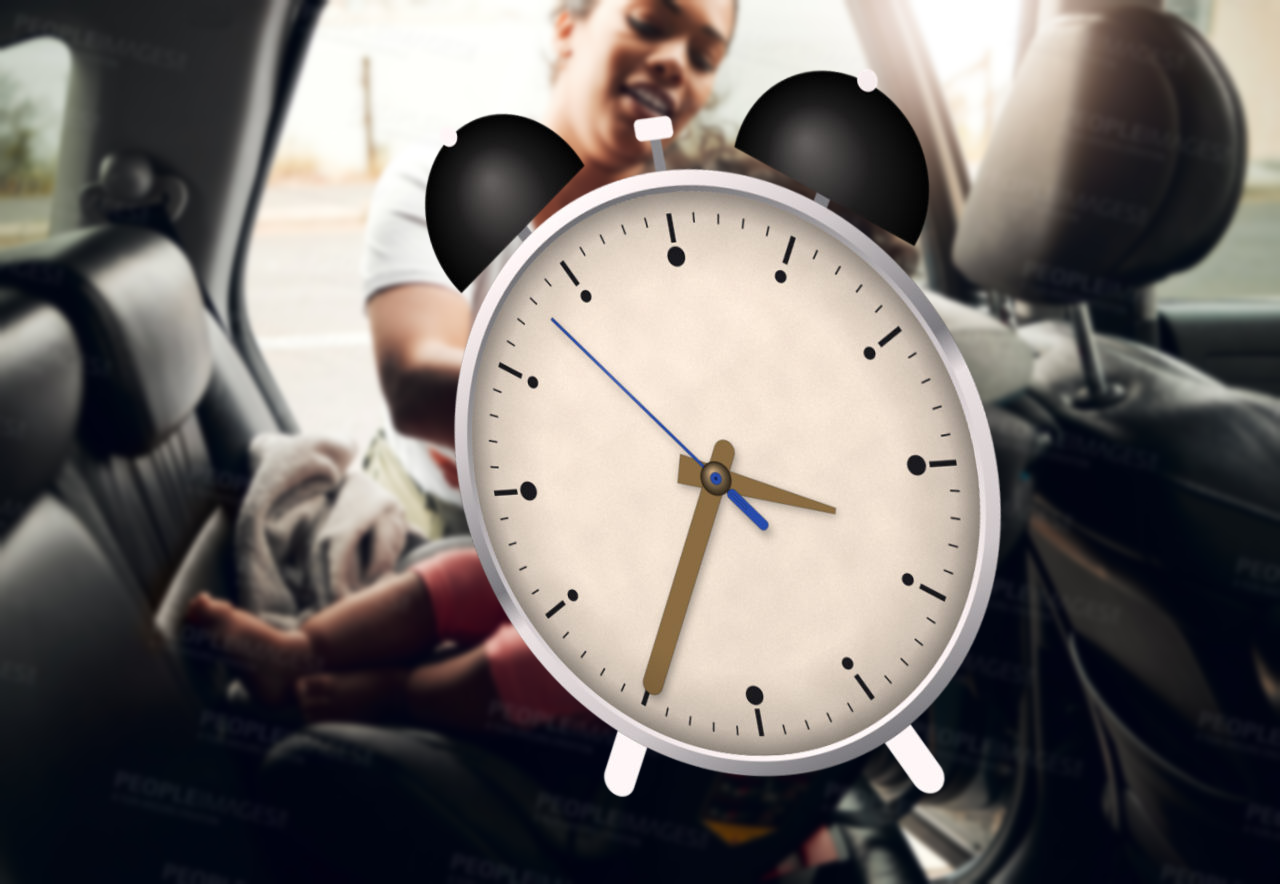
3:34:53
